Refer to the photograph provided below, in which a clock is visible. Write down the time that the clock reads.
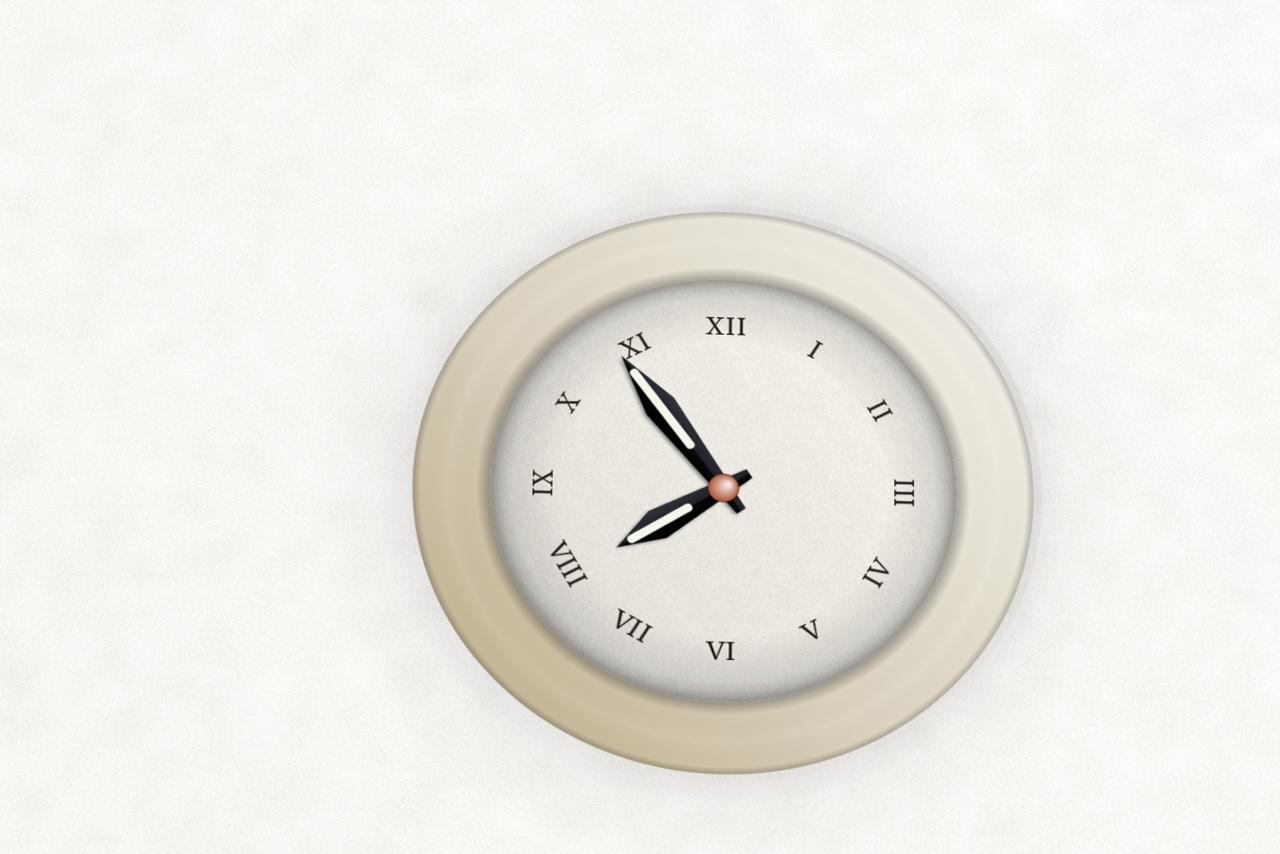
7:54
